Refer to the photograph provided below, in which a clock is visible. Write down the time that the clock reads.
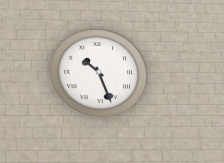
10:27
